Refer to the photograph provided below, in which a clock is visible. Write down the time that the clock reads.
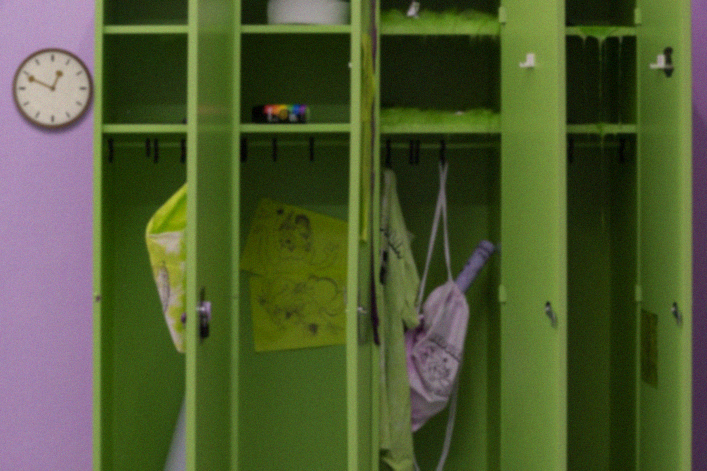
12:49
